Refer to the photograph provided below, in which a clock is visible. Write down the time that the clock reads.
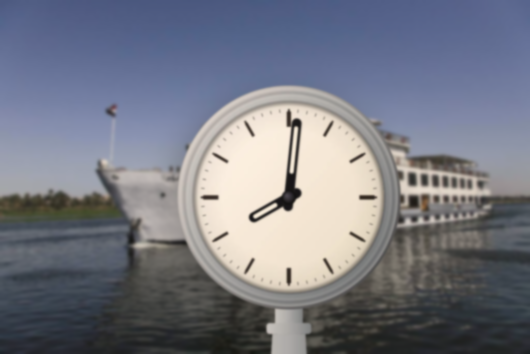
8:01
